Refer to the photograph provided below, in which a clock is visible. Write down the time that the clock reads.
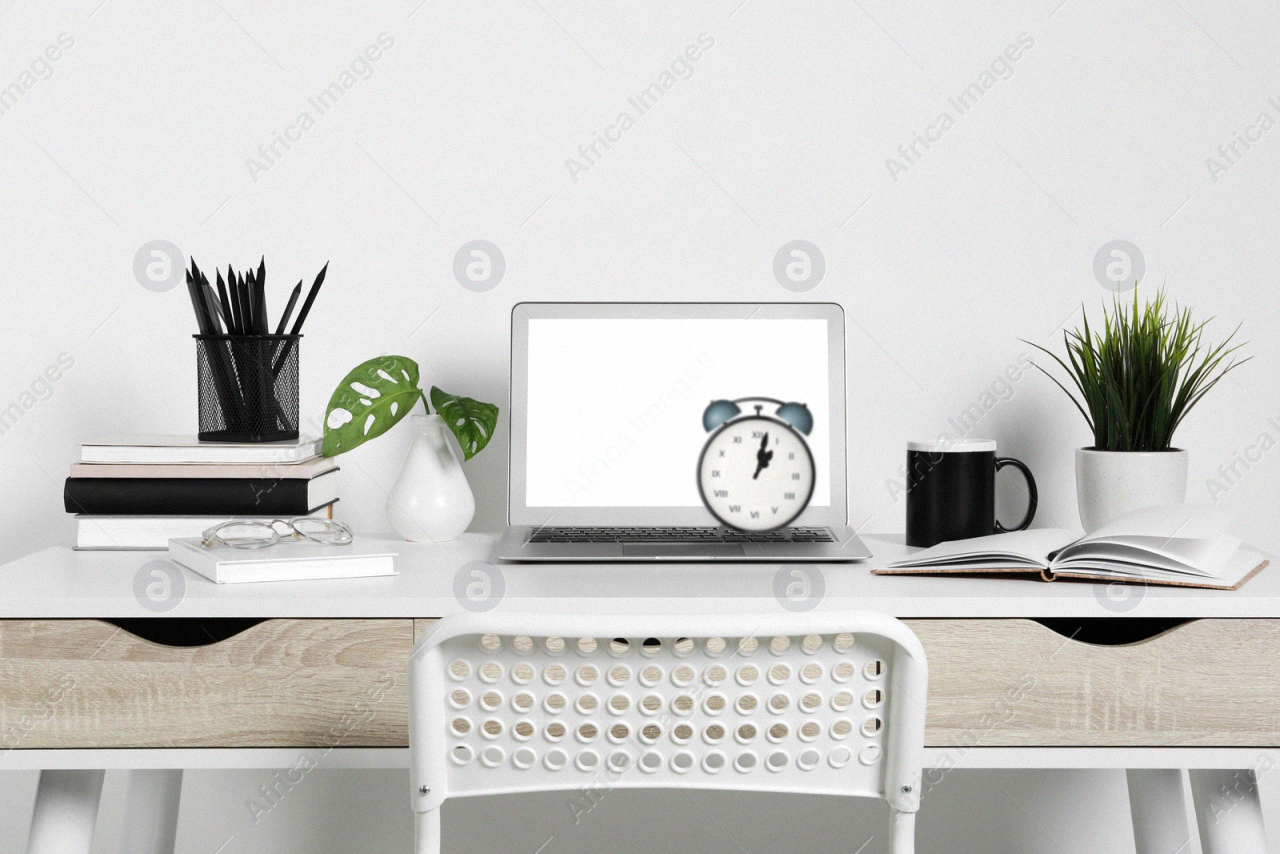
1:02
